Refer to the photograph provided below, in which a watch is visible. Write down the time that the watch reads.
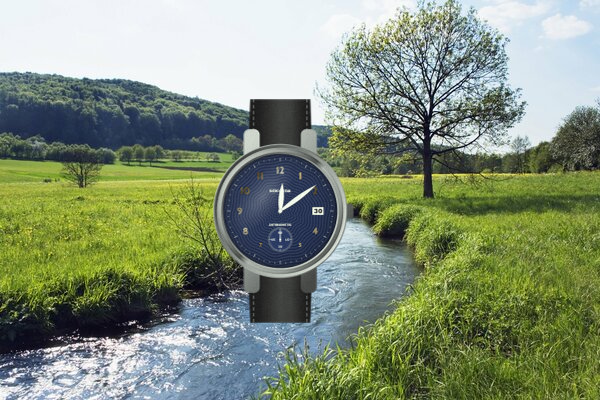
12:09
